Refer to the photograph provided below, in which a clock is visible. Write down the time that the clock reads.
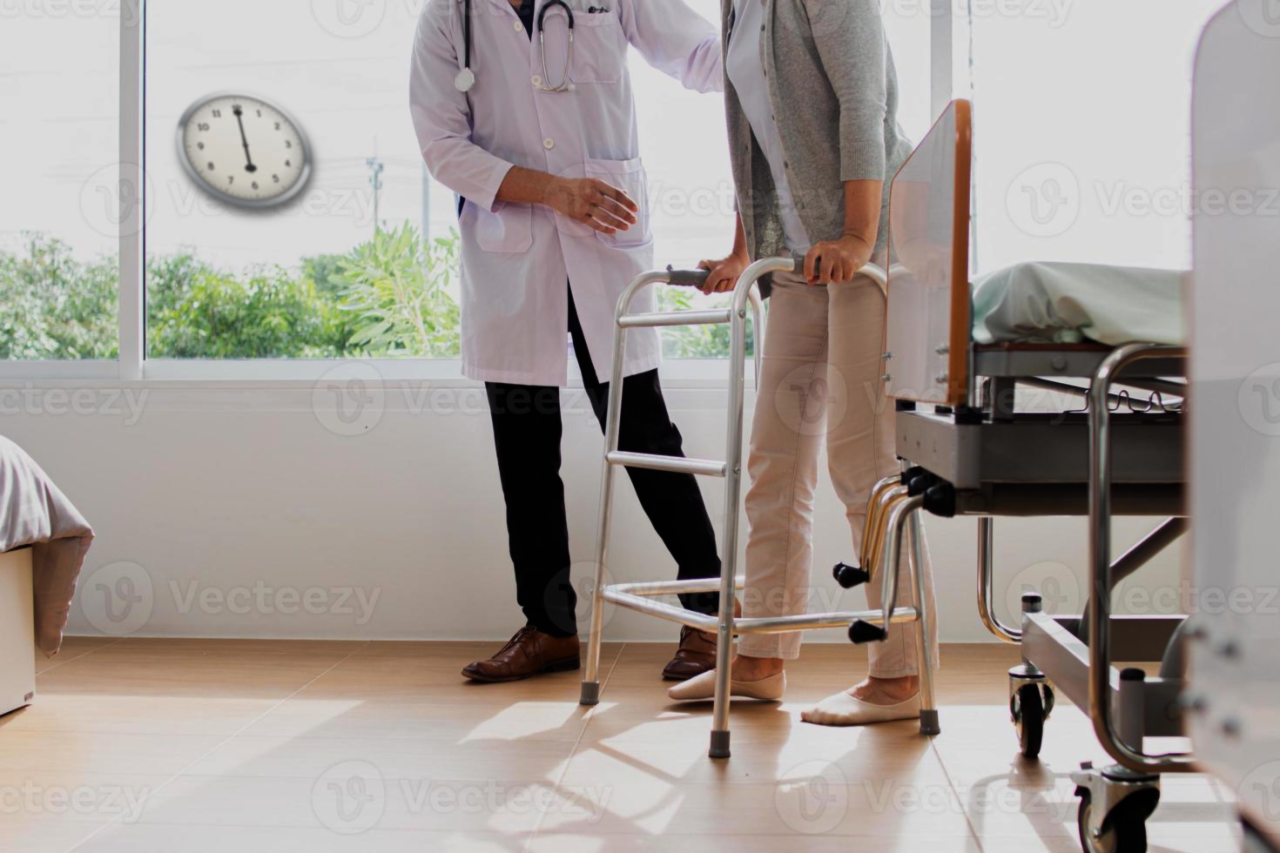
6:00
